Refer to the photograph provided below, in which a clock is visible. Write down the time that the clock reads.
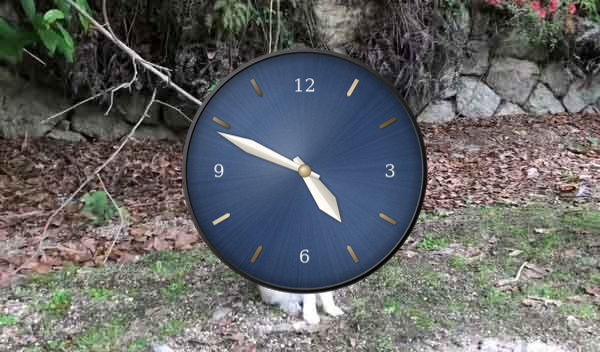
4:49
